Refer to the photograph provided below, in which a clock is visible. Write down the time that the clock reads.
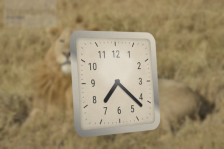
7:22
